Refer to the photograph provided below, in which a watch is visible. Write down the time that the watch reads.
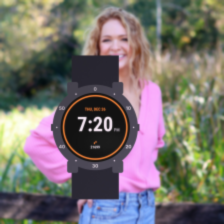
7:20
